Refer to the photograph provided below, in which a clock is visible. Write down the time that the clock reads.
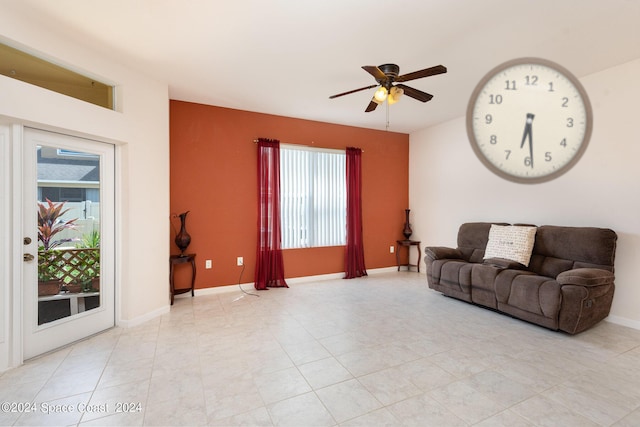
6:29
